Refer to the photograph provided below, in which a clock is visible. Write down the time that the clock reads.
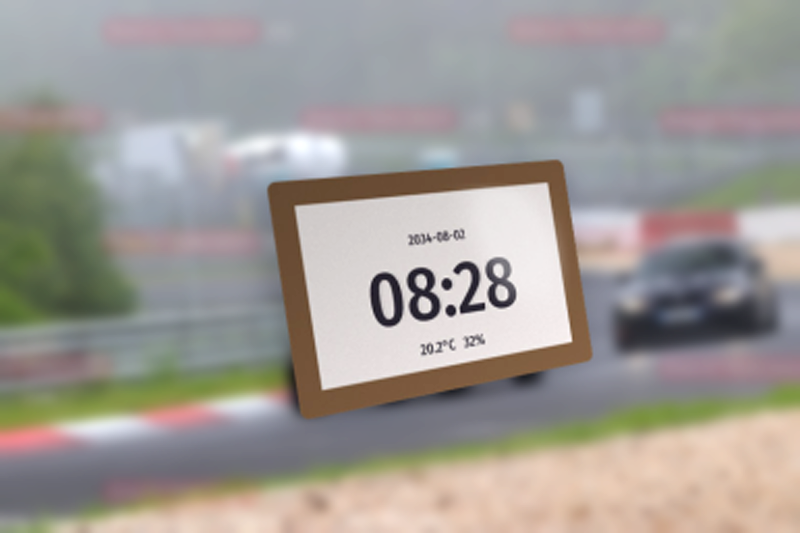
8:28
